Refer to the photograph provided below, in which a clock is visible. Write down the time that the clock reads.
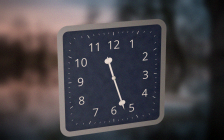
11:27
